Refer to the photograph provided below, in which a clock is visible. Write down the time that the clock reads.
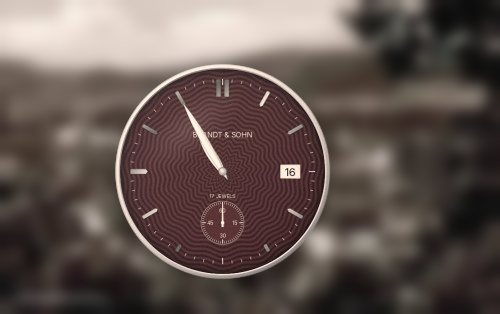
10:55
